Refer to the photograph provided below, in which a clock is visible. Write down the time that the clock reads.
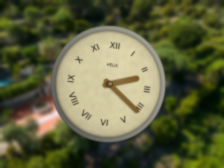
2:21
